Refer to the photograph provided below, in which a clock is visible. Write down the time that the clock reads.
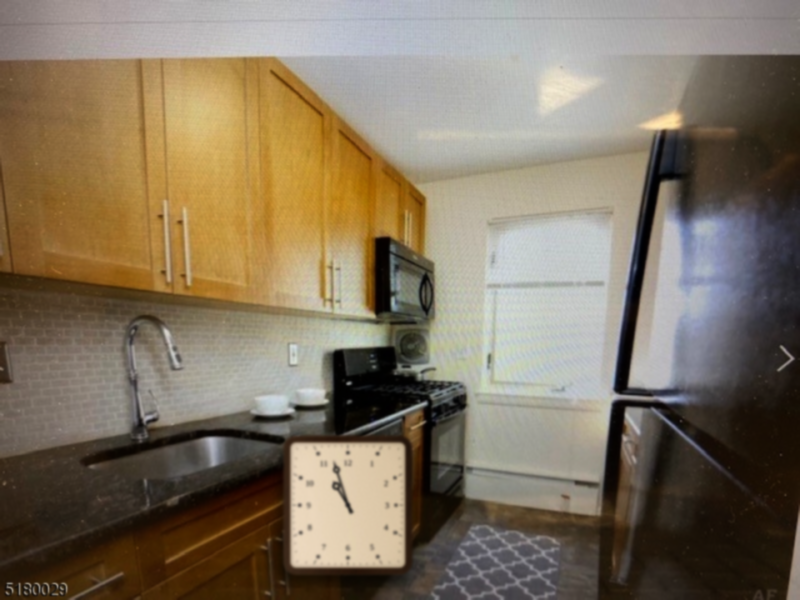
10:57
